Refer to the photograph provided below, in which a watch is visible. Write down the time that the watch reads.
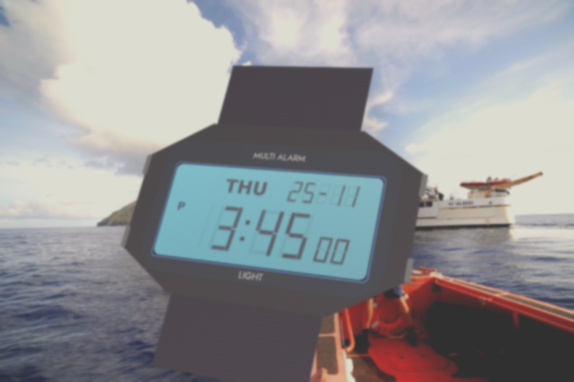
3:45:00
